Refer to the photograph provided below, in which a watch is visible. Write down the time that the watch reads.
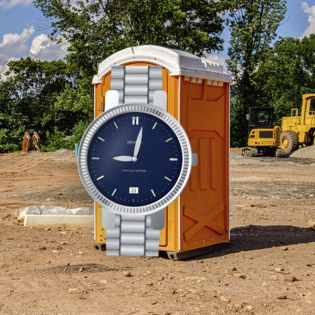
9:02
